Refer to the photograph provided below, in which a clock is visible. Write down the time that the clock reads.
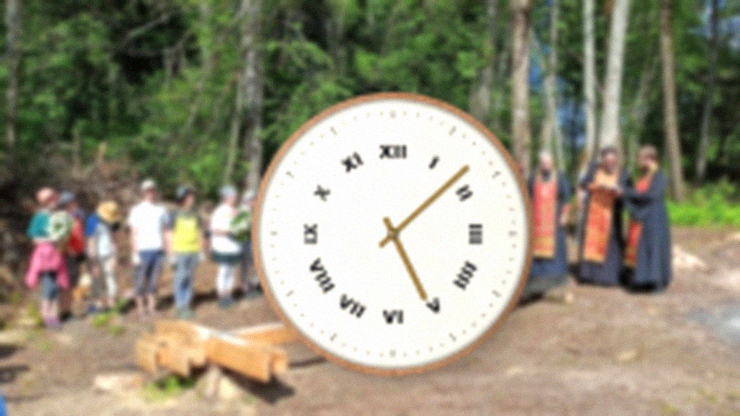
5:08
